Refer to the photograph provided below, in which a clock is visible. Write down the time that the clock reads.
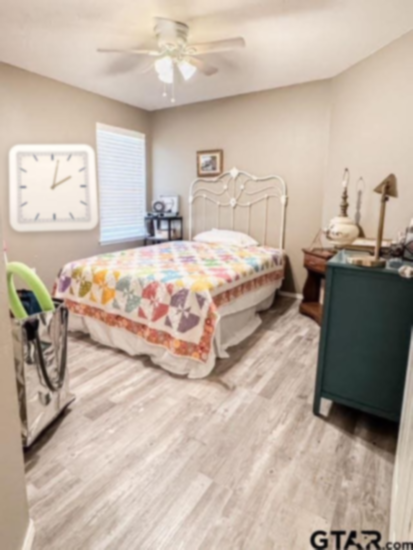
2:02
